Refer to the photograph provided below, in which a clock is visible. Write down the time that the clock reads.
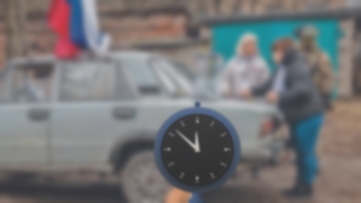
11:52
